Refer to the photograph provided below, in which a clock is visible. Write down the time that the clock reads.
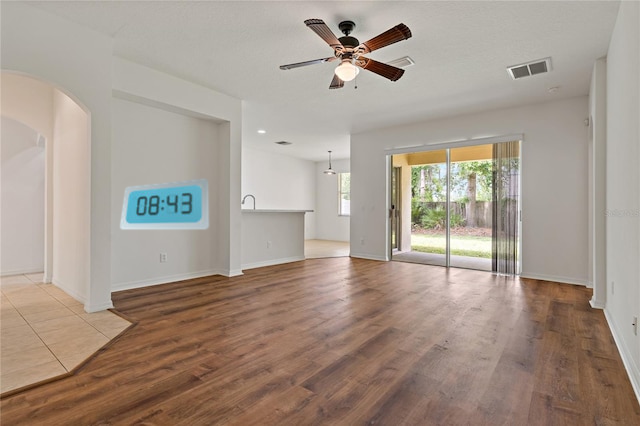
8:43
